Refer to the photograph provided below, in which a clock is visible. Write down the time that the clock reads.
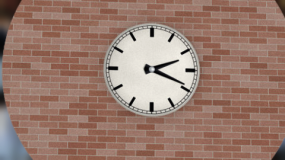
2:19
